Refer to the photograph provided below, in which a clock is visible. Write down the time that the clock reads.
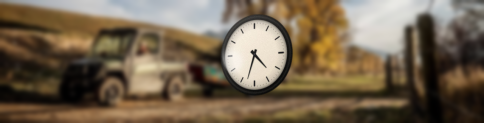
4:33
